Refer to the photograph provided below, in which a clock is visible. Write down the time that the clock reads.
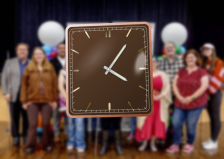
4:06
